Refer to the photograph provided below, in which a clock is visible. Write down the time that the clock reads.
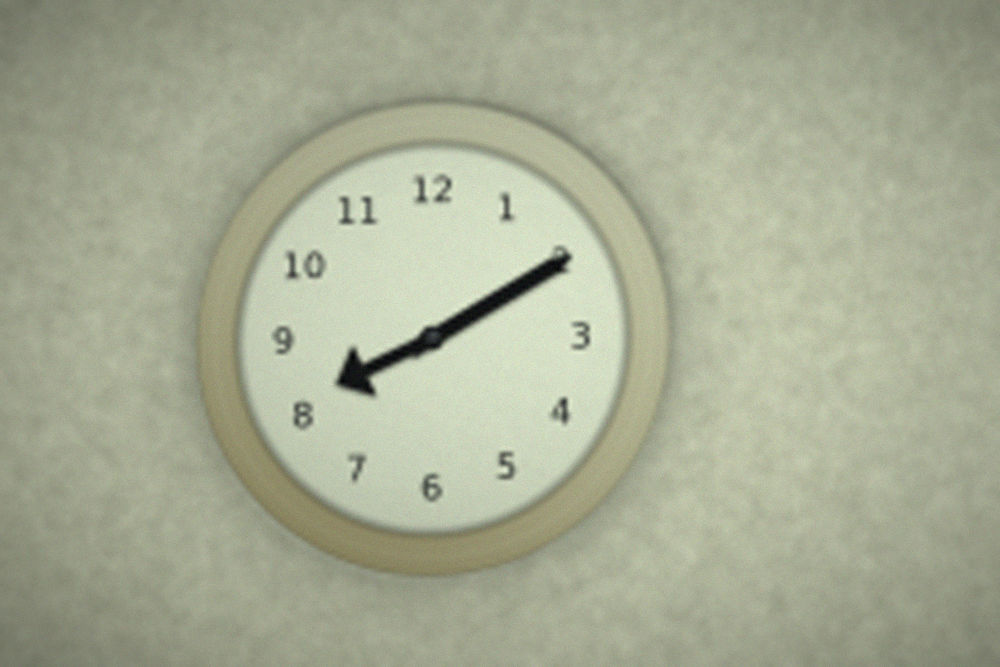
8:10
